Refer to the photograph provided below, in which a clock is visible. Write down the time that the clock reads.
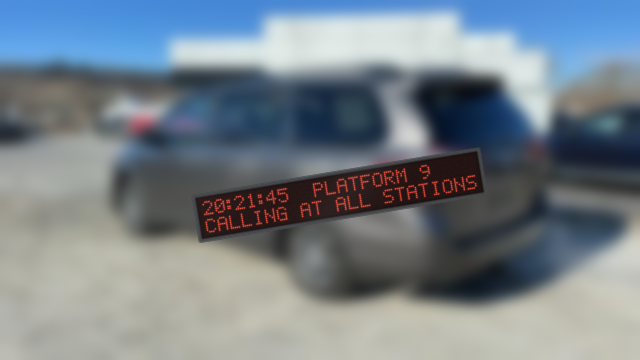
20:21:45
